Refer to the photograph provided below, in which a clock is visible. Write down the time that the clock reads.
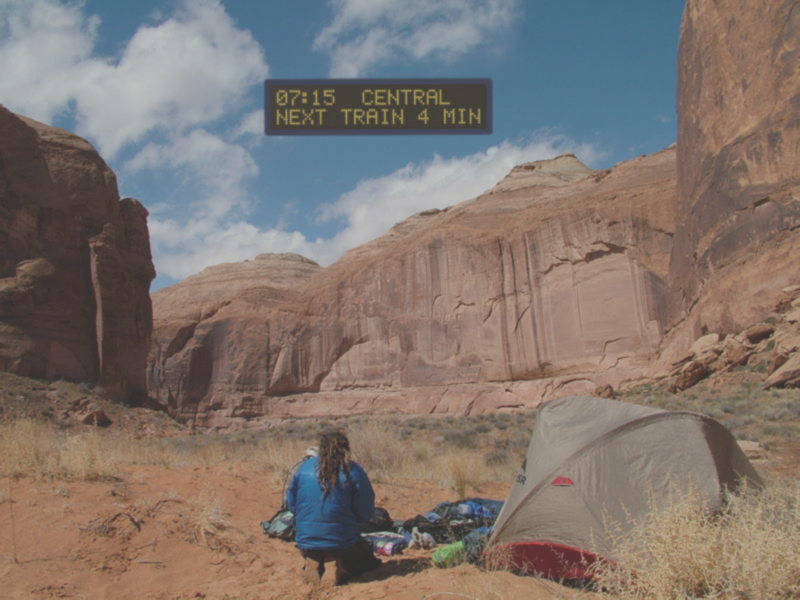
7:15
